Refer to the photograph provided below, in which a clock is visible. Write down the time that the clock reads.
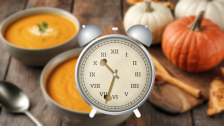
10:33
